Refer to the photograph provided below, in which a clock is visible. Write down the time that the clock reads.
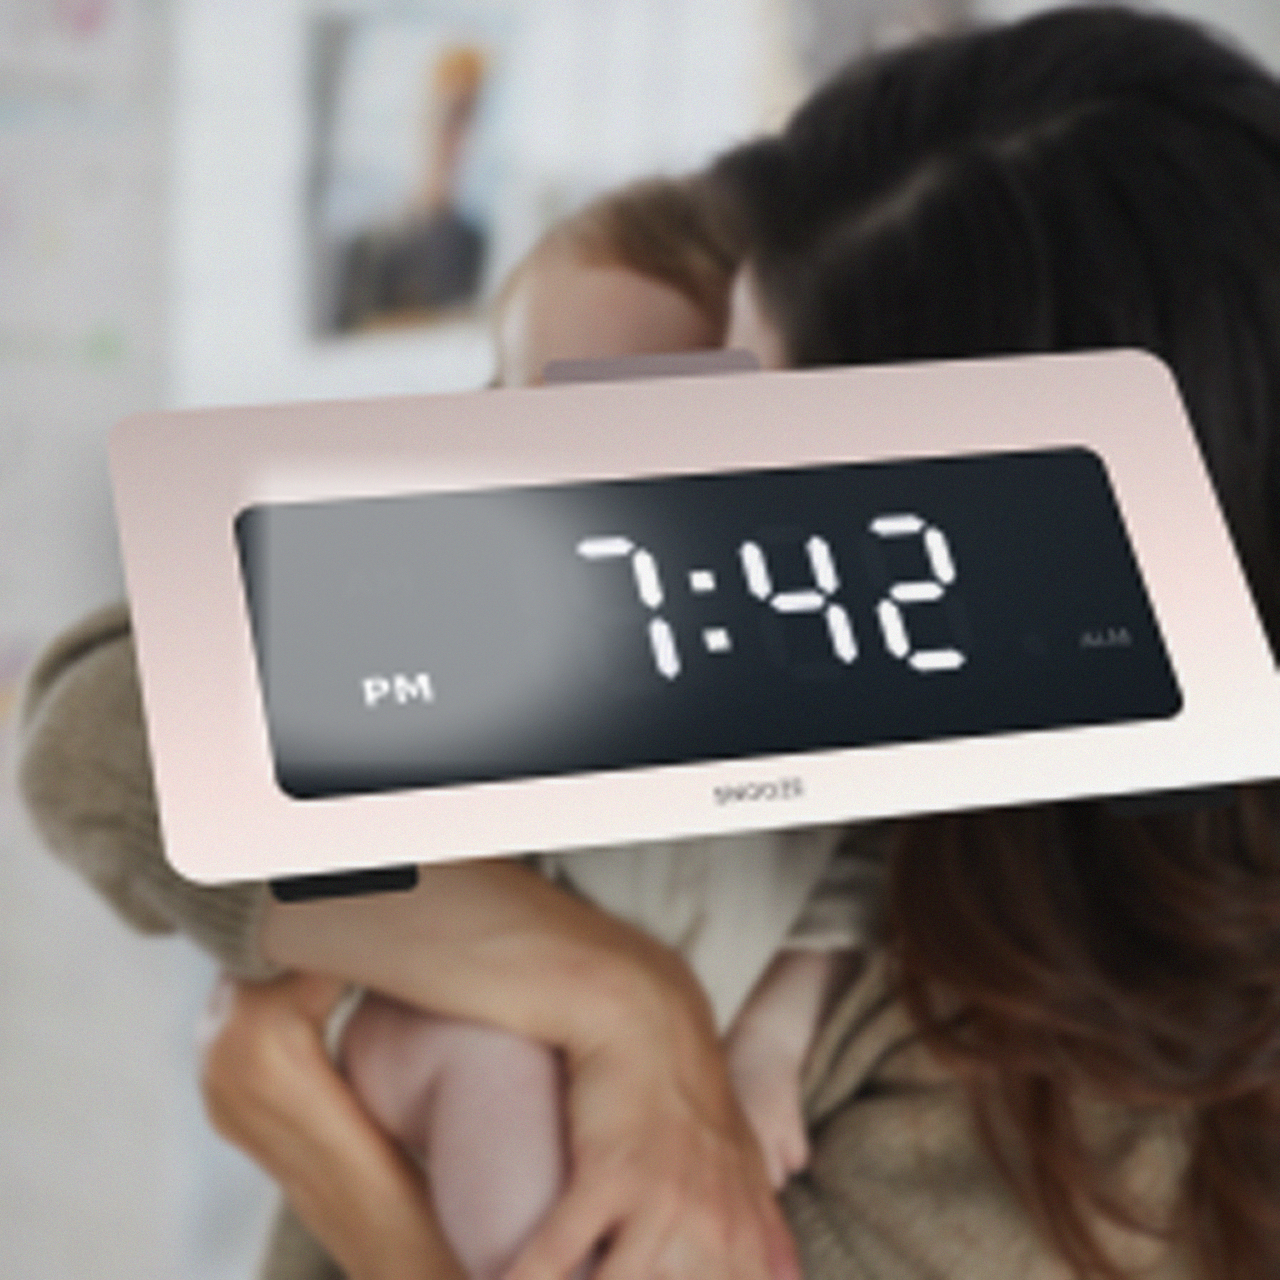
7:42
